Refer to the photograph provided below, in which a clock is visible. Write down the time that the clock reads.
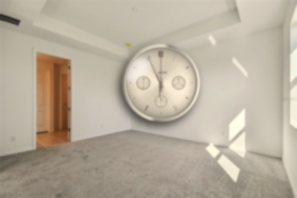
5:56
